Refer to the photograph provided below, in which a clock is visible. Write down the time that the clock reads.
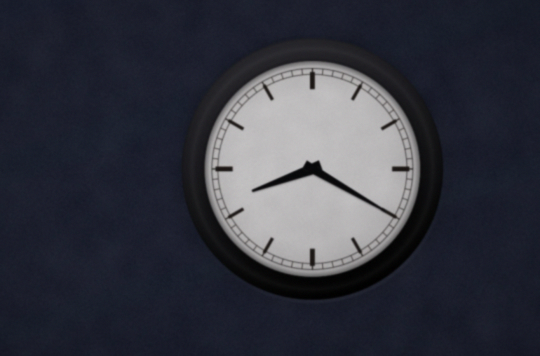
8:20
